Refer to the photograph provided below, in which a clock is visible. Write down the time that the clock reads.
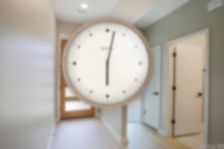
6:02
